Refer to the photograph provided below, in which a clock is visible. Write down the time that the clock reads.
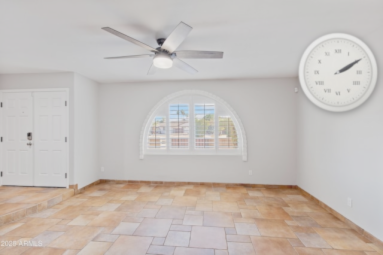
2:10
